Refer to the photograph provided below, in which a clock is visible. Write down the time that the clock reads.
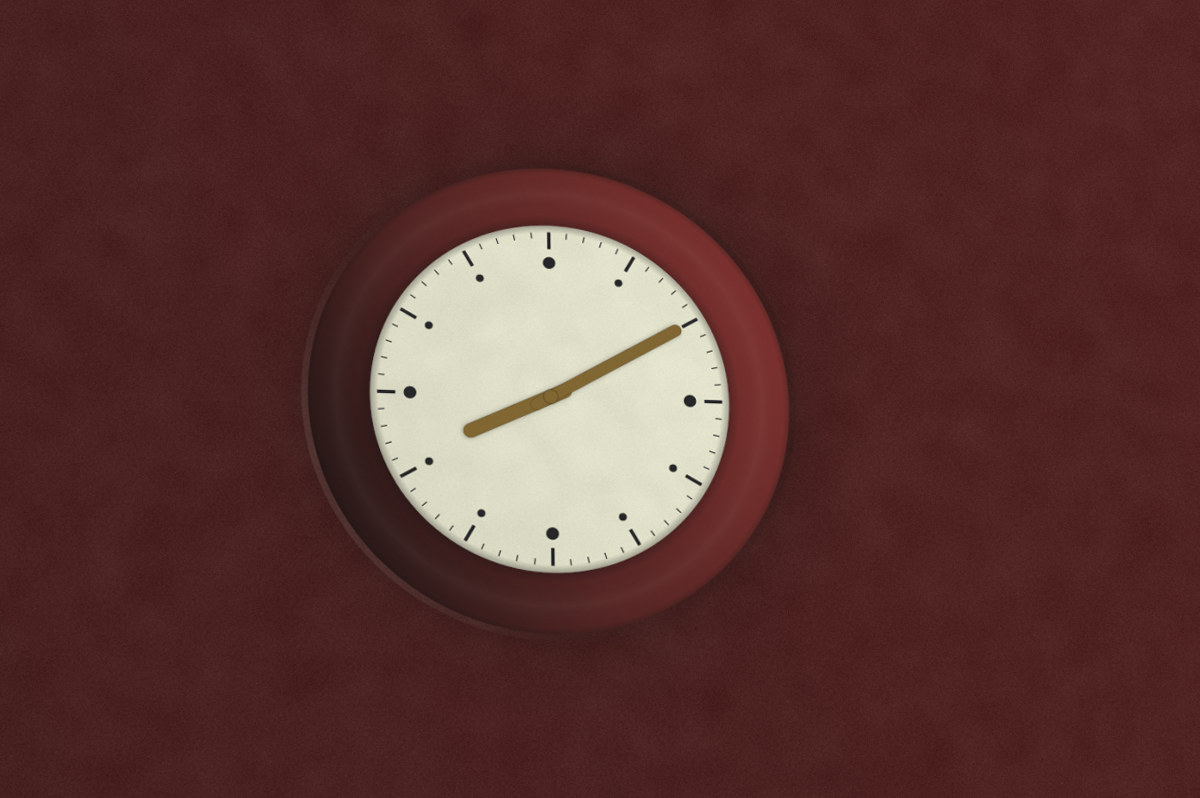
8:10
